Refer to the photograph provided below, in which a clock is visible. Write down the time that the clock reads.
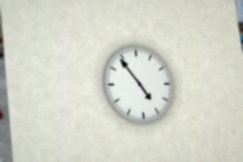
4:54
